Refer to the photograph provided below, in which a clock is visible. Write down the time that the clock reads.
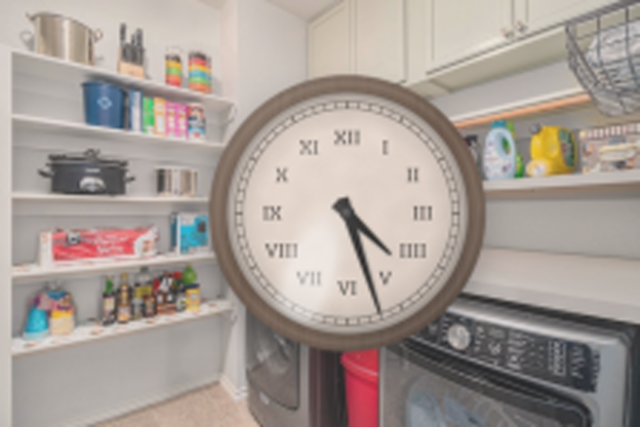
4:27
